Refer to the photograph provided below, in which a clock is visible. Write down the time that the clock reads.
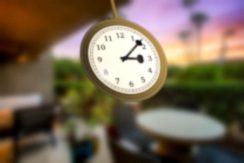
3:08
